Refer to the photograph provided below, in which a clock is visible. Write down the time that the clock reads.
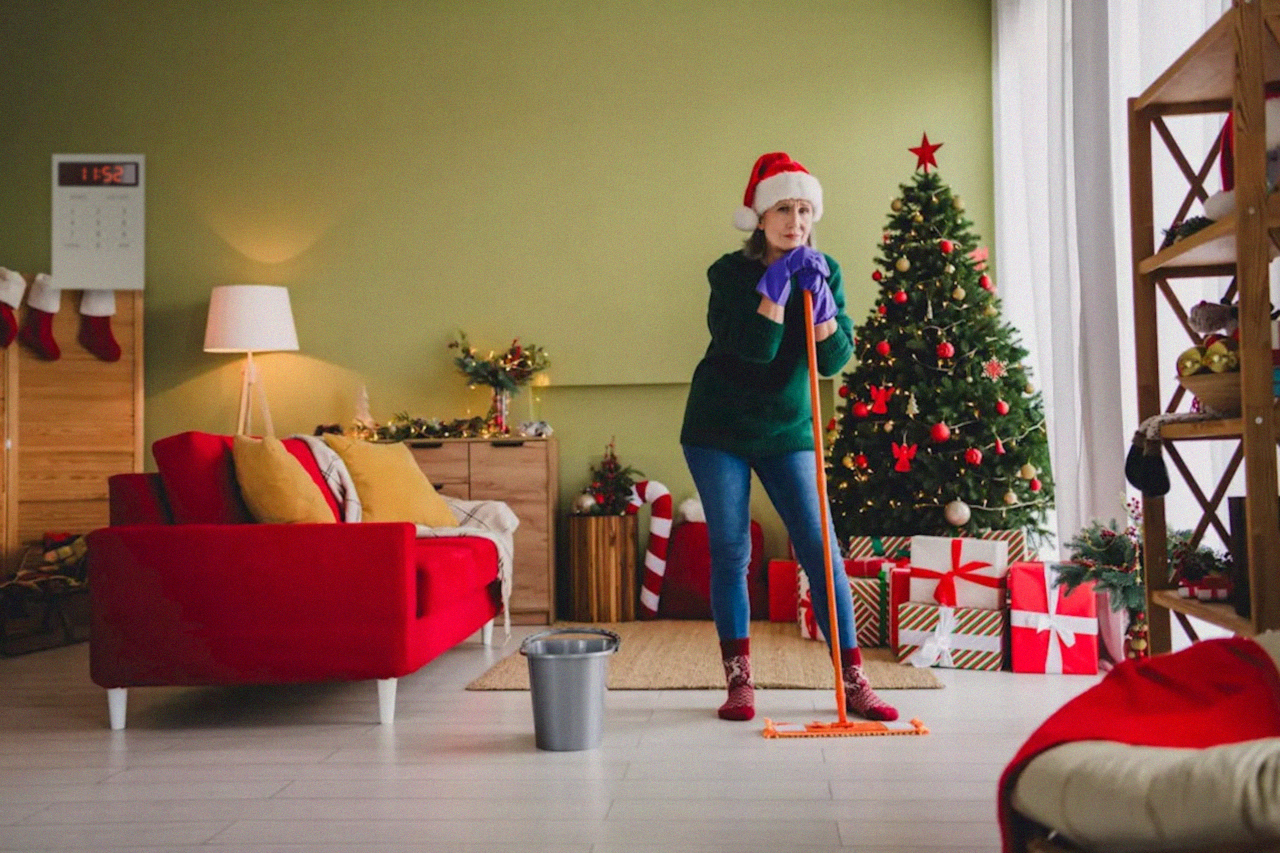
11:52
